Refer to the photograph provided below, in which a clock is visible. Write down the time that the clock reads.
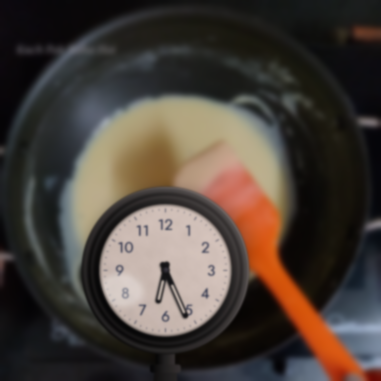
6:26
